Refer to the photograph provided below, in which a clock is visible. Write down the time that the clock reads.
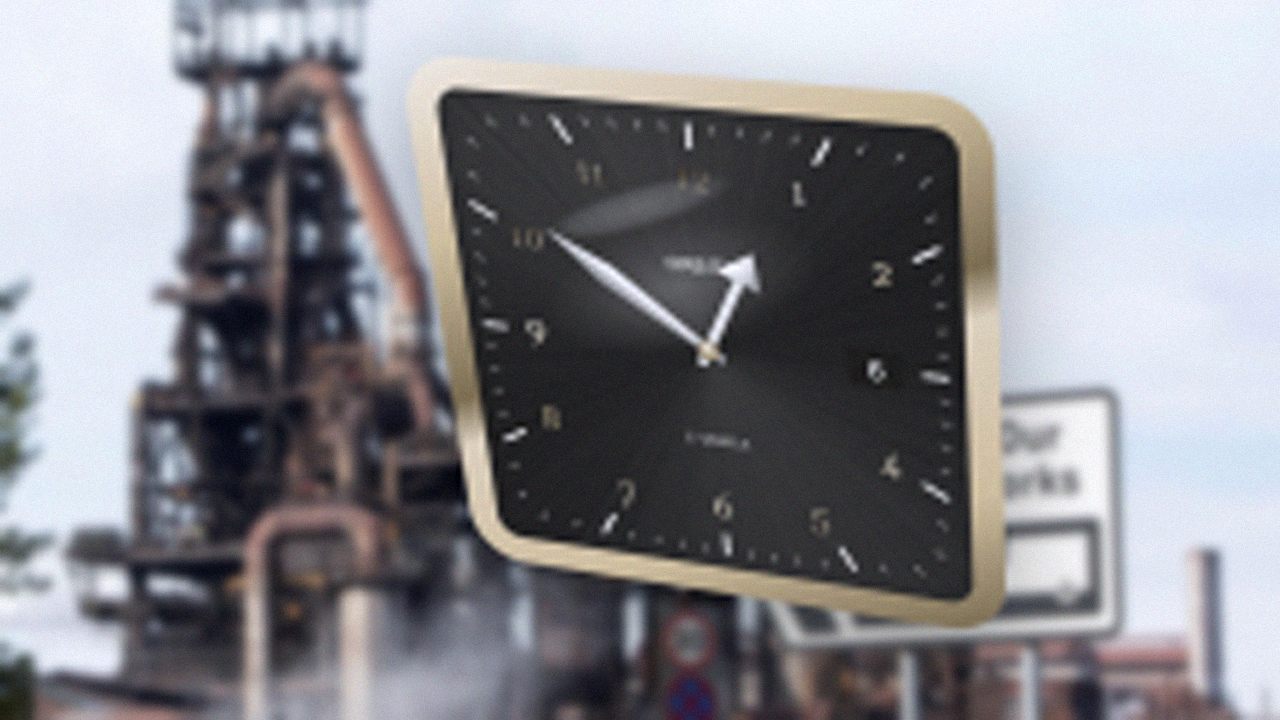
12:51
